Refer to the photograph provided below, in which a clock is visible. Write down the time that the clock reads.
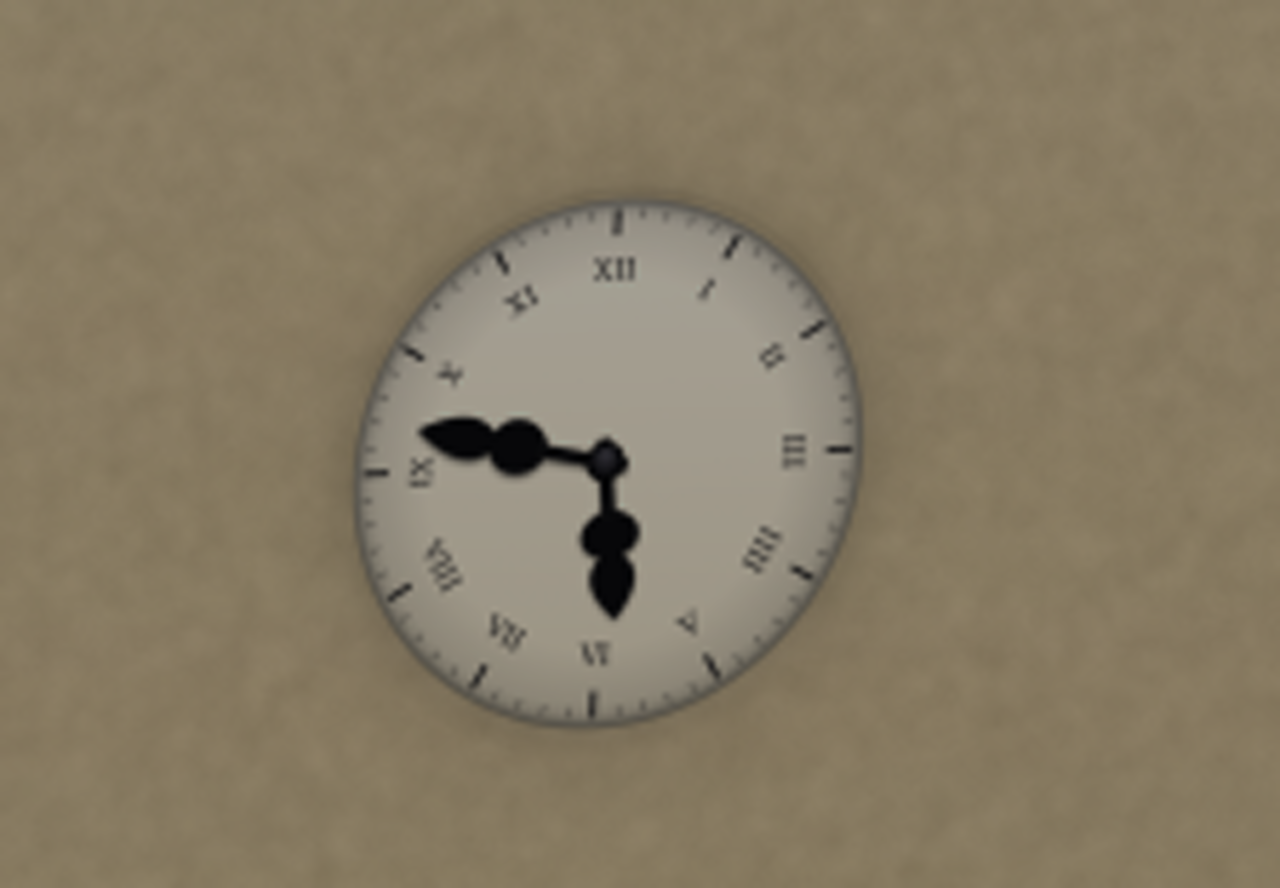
5:47
